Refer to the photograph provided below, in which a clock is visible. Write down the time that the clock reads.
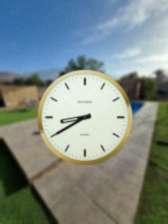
8:40
